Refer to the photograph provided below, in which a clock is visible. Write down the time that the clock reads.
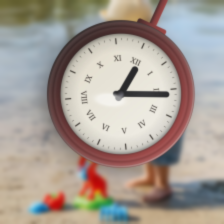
12:11
